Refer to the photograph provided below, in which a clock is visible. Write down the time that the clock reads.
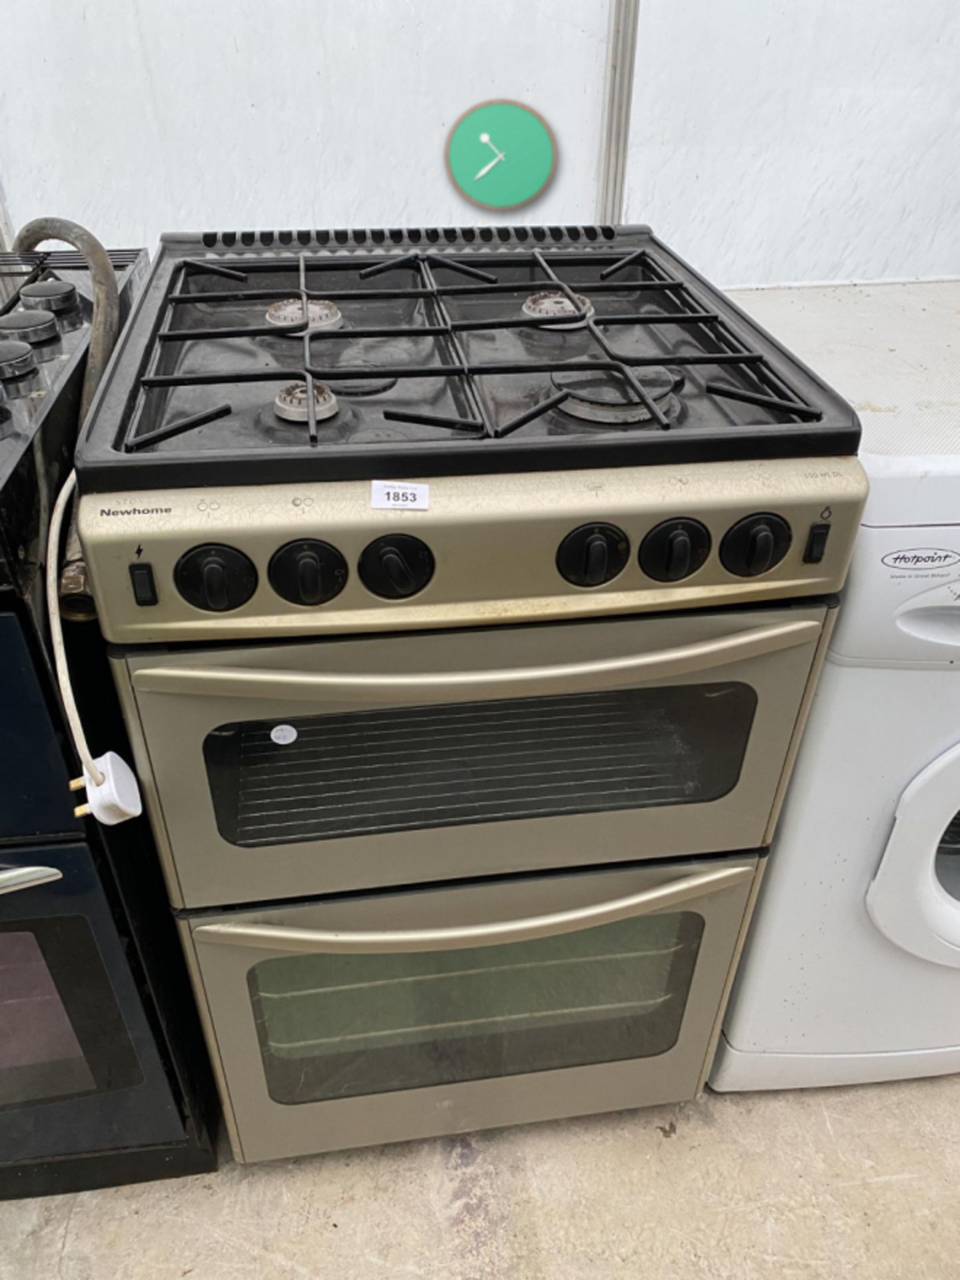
10:38
